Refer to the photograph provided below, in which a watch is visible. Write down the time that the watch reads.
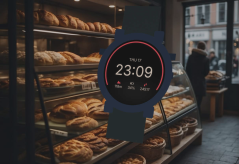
23:09
